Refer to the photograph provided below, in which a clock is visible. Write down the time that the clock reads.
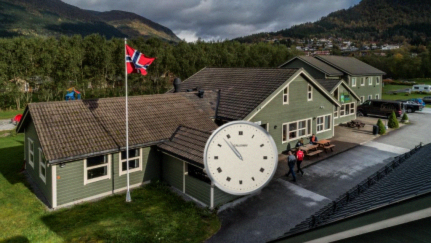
10:53
